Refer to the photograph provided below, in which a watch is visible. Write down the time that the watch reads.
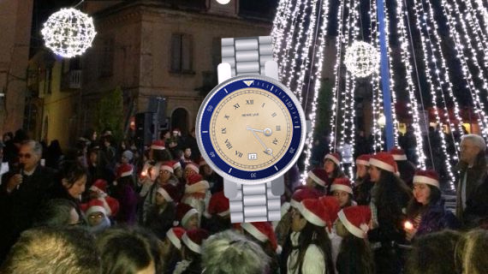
3:24
